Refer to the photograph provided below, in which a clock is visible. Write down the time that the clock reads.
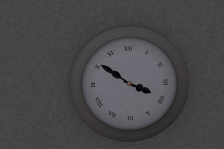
3:51
